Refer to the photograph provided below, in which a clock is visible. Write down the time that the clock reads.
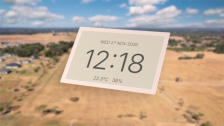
12:18
